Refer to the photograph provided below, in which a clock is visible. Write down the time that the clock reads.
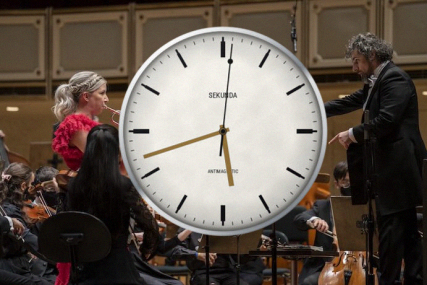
5:42:01
